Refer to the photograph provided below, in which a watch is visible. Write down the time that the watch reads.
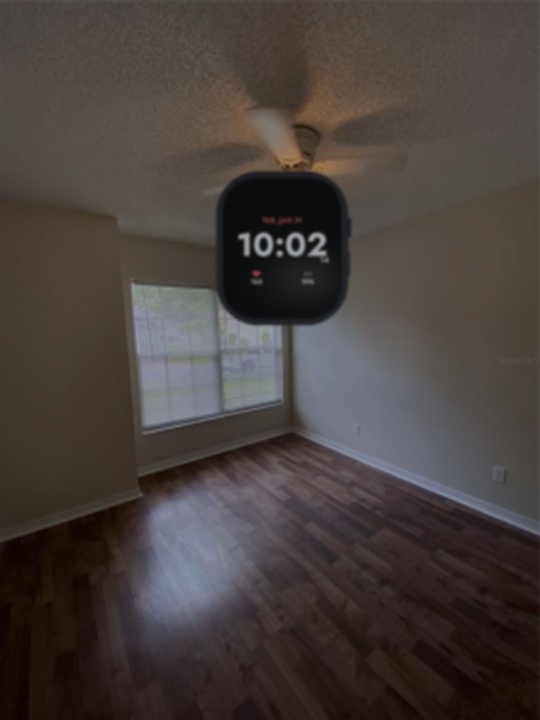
10:02
